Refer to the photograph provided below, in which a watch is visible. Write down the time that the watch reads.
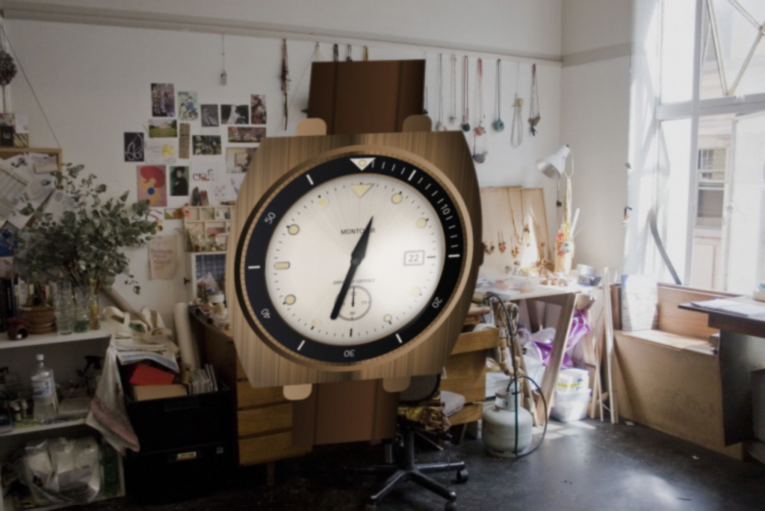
12:33
